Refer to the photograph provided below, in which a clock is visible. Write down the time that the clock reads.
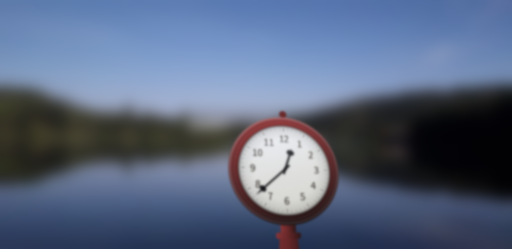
12:38
